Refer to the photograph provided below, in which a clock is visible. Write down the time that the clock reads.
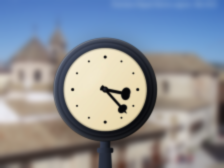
3:23
